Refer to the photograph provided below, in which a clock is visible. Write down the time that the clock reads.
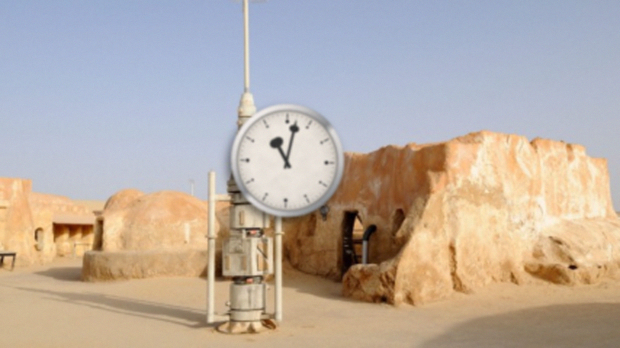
11:02
